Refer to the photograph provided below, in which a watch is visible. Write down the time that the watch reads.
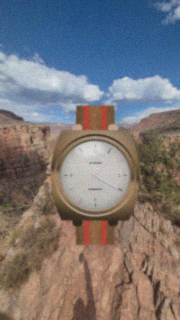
1:20
